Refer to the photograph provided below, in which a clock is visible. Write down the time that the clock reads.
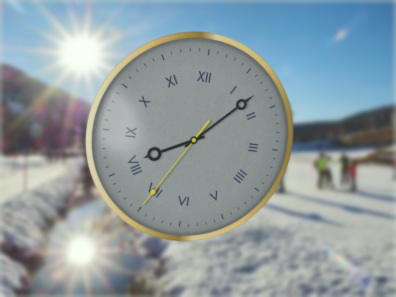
8:07:35
